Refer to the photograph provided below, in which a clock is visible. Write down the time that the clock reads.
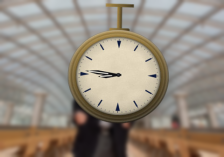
8:46
